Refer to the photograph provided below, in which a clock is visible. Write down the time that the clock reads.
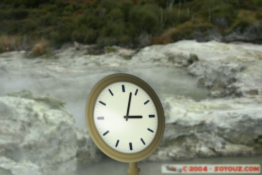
3:03
